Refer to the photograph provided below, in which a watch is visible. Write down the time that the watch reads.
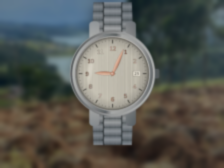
9:04
